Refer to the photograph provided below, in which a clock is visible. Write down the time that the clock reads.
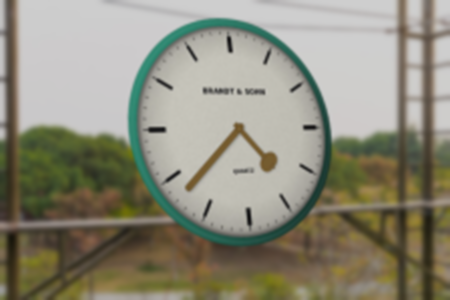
4:38
